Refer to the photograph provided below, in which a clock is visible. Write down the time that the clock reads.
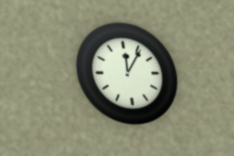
12:06
